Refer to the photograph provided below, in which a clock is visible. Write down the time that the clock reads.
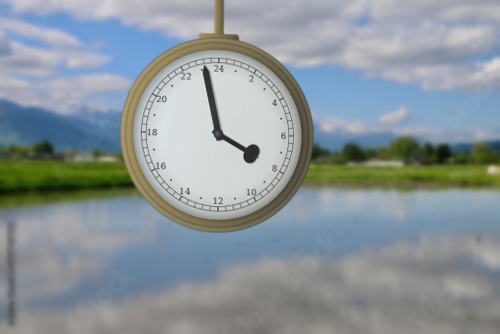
7:58
